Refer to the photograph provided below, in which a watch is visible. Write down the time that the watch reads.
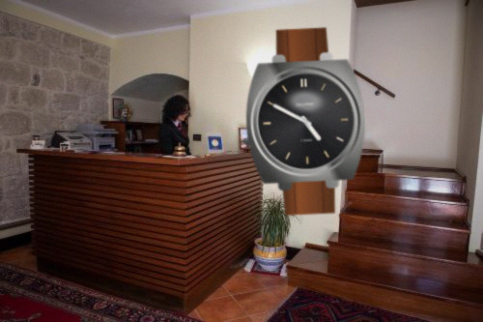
4:50
